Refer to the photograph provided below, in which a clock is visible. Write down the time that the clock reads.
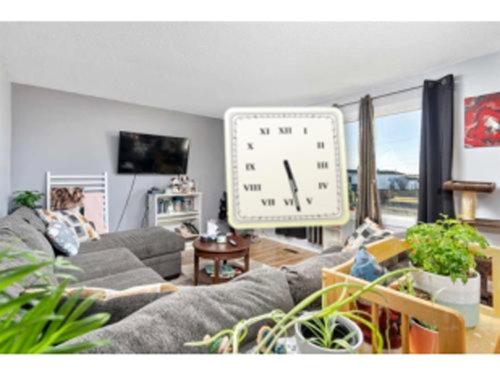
5:28
